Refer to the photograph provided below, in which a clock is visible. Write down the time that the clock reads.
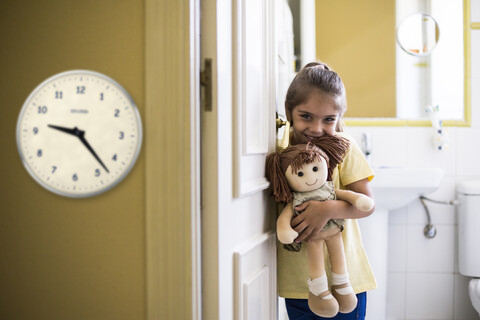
9:23
